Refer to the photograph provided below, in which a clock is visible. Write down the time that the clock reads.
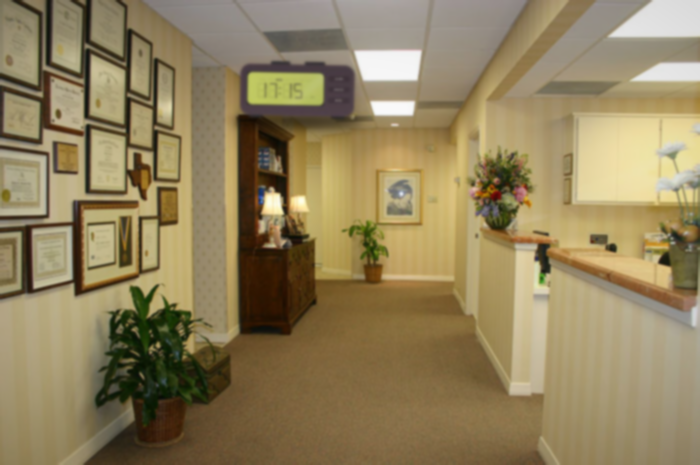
17:15
